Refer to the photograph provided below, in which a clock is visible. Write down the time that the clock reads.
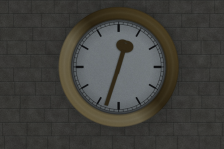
12:33
